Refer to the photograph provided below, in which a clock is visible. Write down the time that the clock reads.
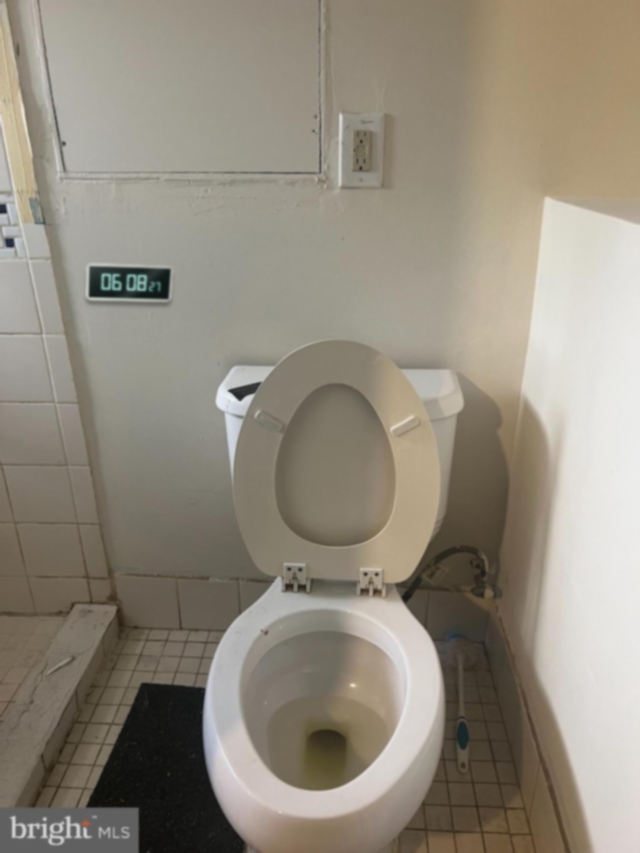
6:08
